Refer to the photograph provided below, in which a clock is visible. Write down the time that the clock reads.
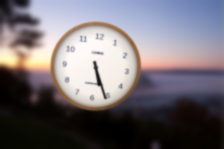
5:26
